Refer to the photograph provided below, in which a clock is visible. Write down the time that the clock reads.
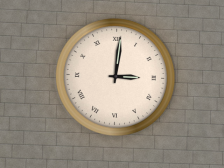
3:01
